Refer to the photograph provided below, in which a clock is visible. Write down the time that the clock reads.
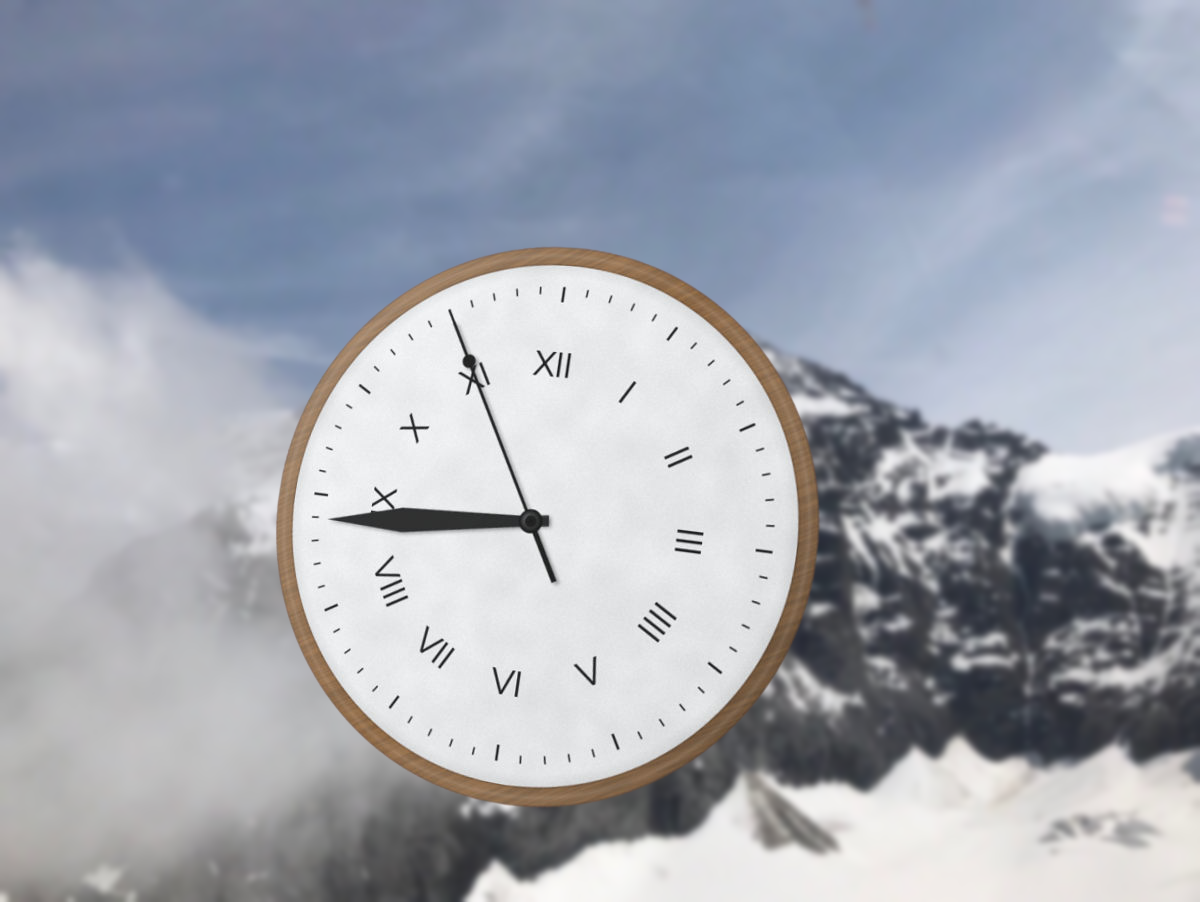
8:43:55
